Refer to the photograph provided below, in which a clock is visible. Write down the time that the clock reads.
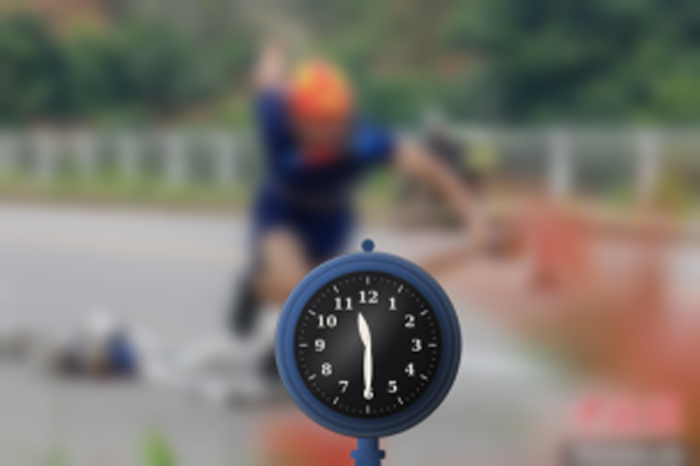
11:30
